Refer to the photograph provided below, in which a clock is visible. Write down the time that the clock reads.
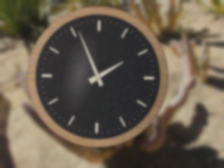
1:56
